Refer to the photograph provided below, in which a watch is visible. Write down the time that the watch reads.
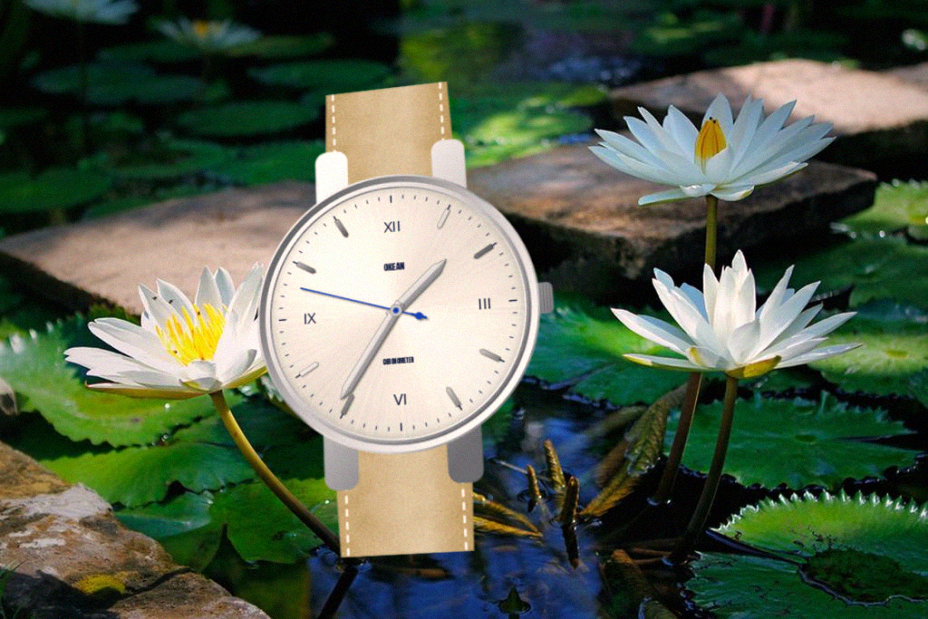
1:35:48
